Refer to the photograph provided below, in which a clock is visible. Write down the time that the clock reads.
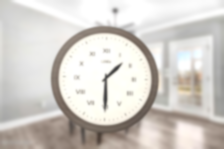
1:30
